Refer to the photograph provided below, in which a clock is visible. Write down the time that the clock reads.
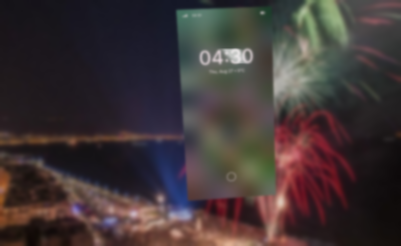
4:30
